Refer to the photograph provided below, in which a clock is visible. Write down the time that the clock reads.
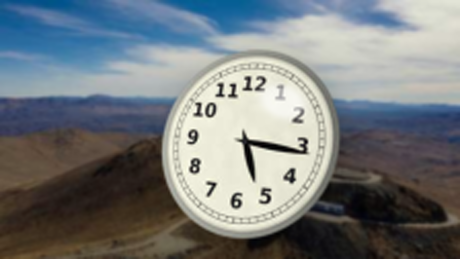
5:16
